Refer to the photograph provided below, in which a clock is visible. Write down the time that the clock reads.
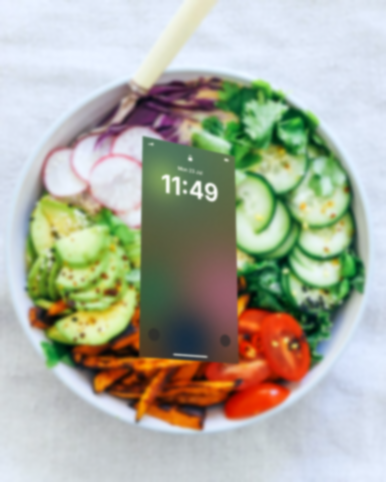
11:49
